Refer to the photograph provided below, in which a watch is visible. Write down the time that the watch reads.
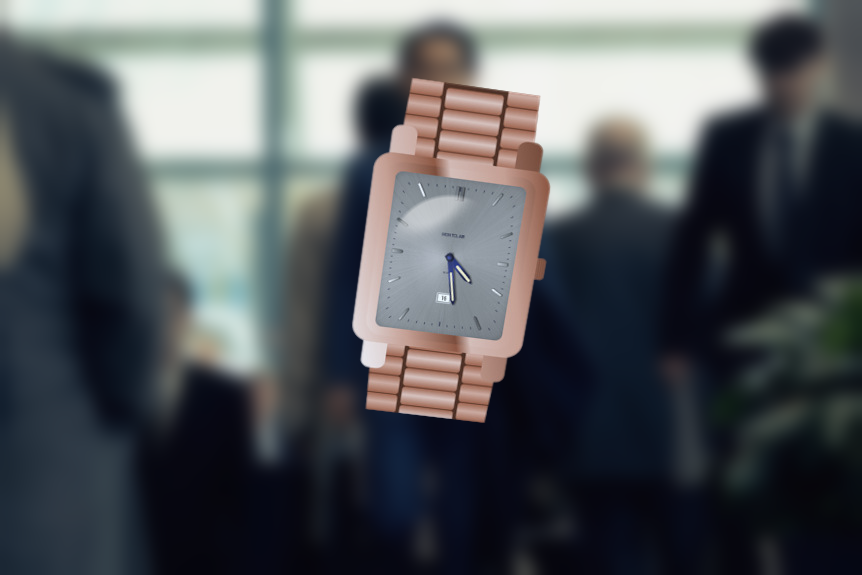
4:28
